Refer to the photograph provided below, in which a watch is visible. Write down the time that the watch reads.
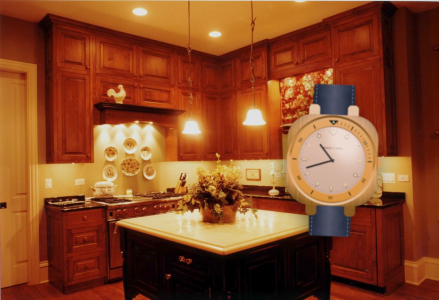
10:42
